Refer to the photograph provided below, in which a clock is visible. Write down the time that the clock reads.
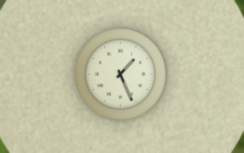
1:26
